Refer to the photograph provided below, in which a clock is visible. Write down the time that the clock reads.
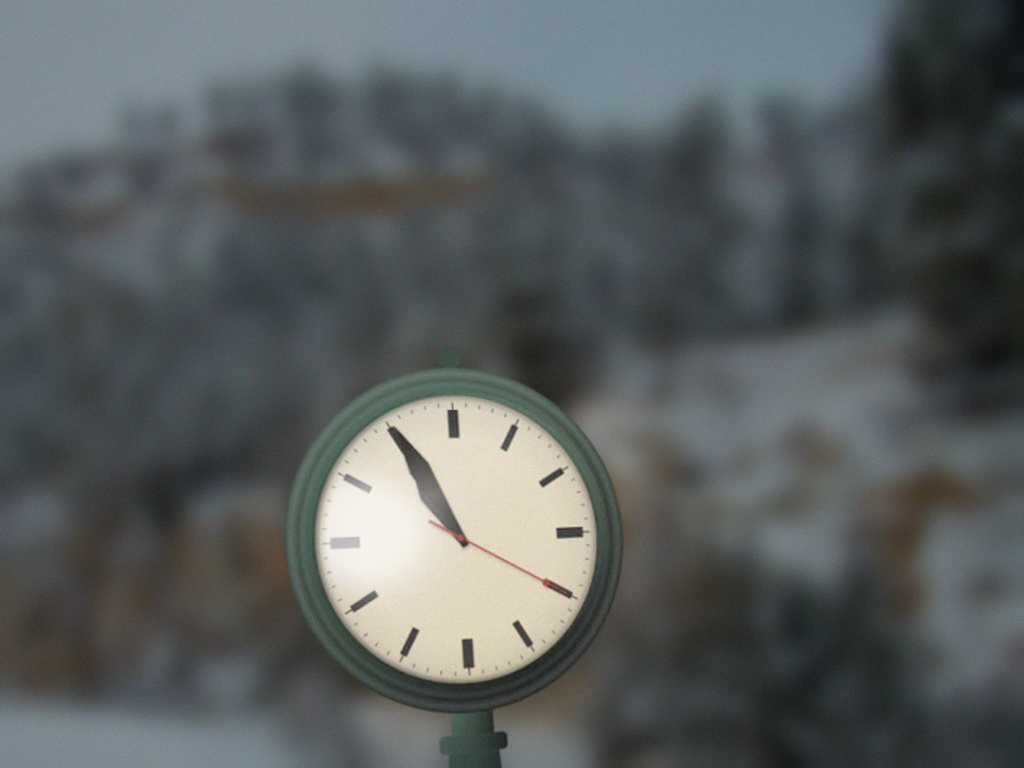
10:55:20
